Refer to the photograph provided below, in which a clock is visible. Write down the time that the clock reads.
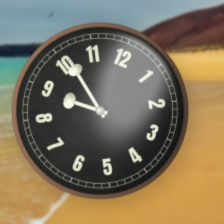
8:51
